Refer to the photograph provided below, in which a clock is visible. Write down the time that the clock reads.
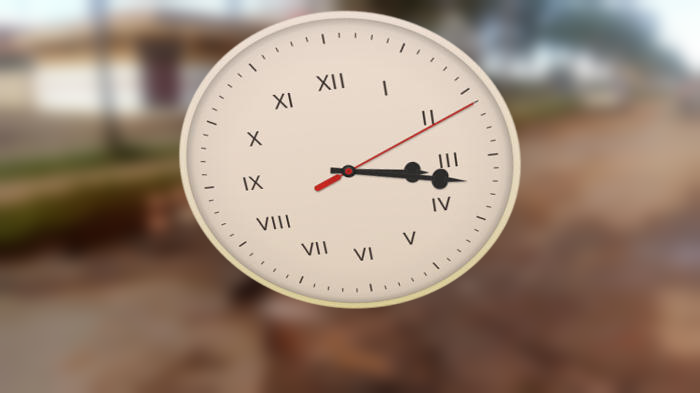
3:17:11
